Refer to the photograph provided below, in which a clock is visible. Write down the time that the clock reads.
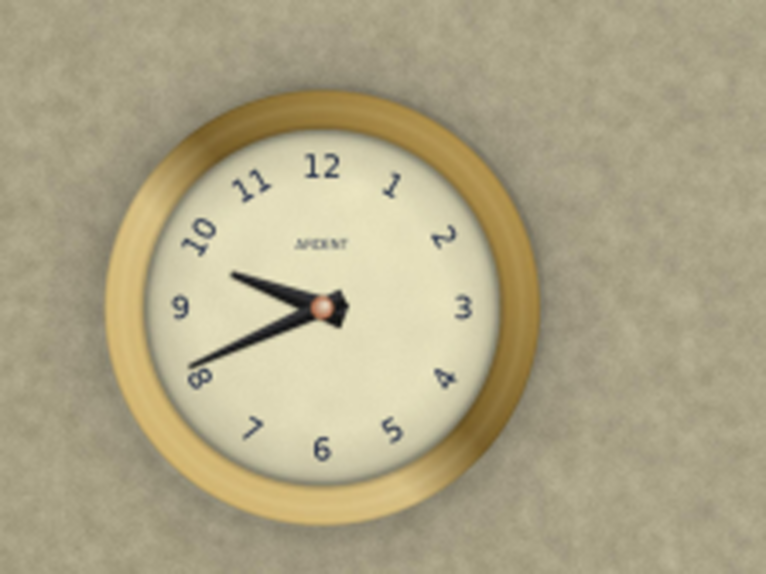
9:41
